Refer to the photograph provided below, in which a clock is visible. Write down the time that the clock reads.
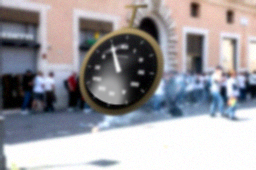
10:55
